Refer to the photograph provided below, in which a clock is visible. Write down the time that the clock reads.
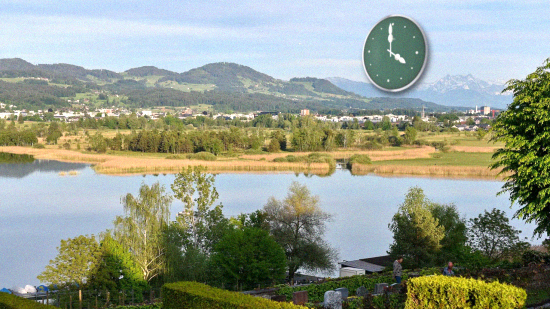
3:59
